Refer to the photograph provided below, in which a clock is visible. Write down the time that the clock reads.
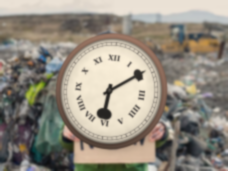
6:09
